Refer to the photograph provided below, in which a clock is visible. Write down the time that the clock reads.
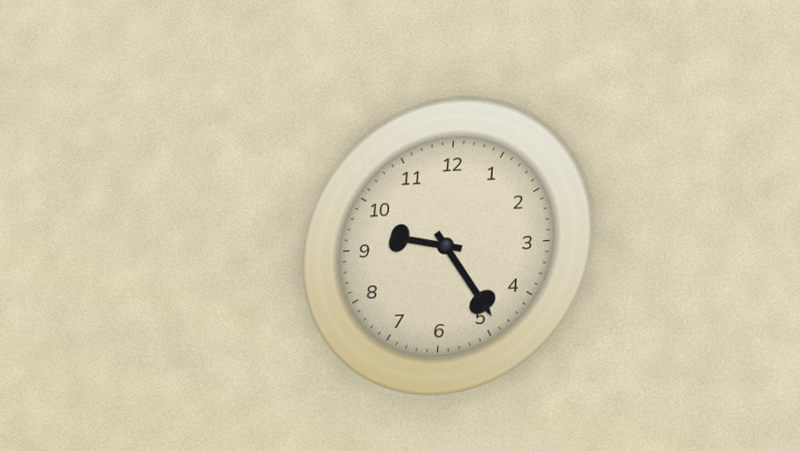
9:24
